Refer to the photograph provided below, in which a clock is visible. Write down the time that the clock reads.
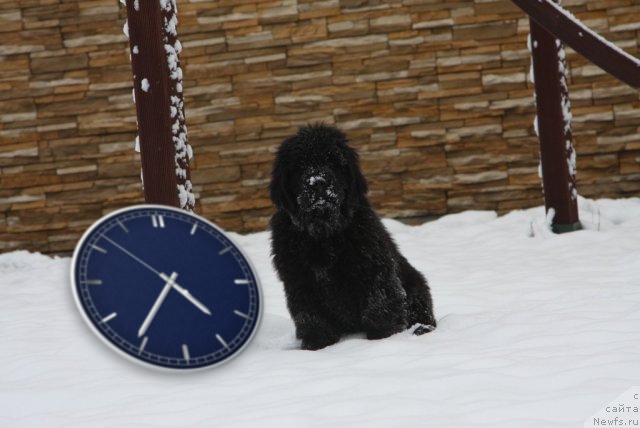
4:35:52
